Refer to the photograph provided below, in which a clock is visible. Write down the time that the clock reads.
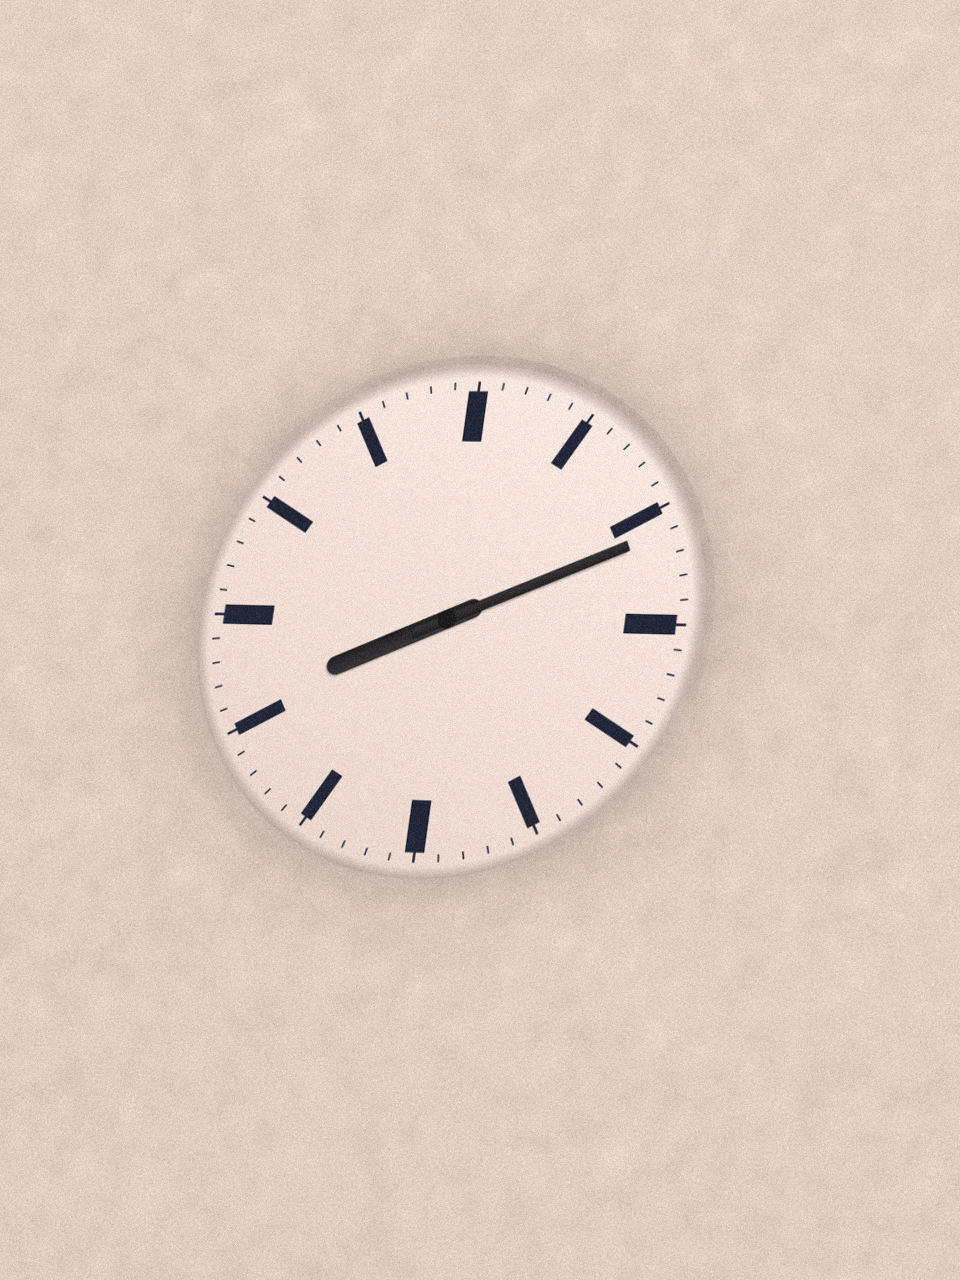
8:11
